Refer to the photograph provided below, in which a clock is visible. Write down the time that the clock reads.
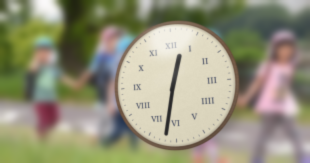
12:32
